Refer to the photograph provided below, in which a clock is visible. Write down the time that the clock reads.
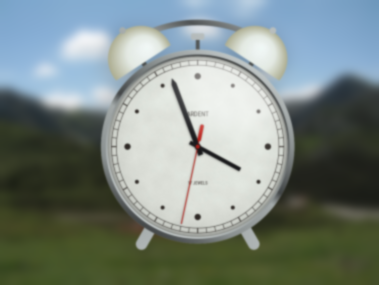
3:56:32
